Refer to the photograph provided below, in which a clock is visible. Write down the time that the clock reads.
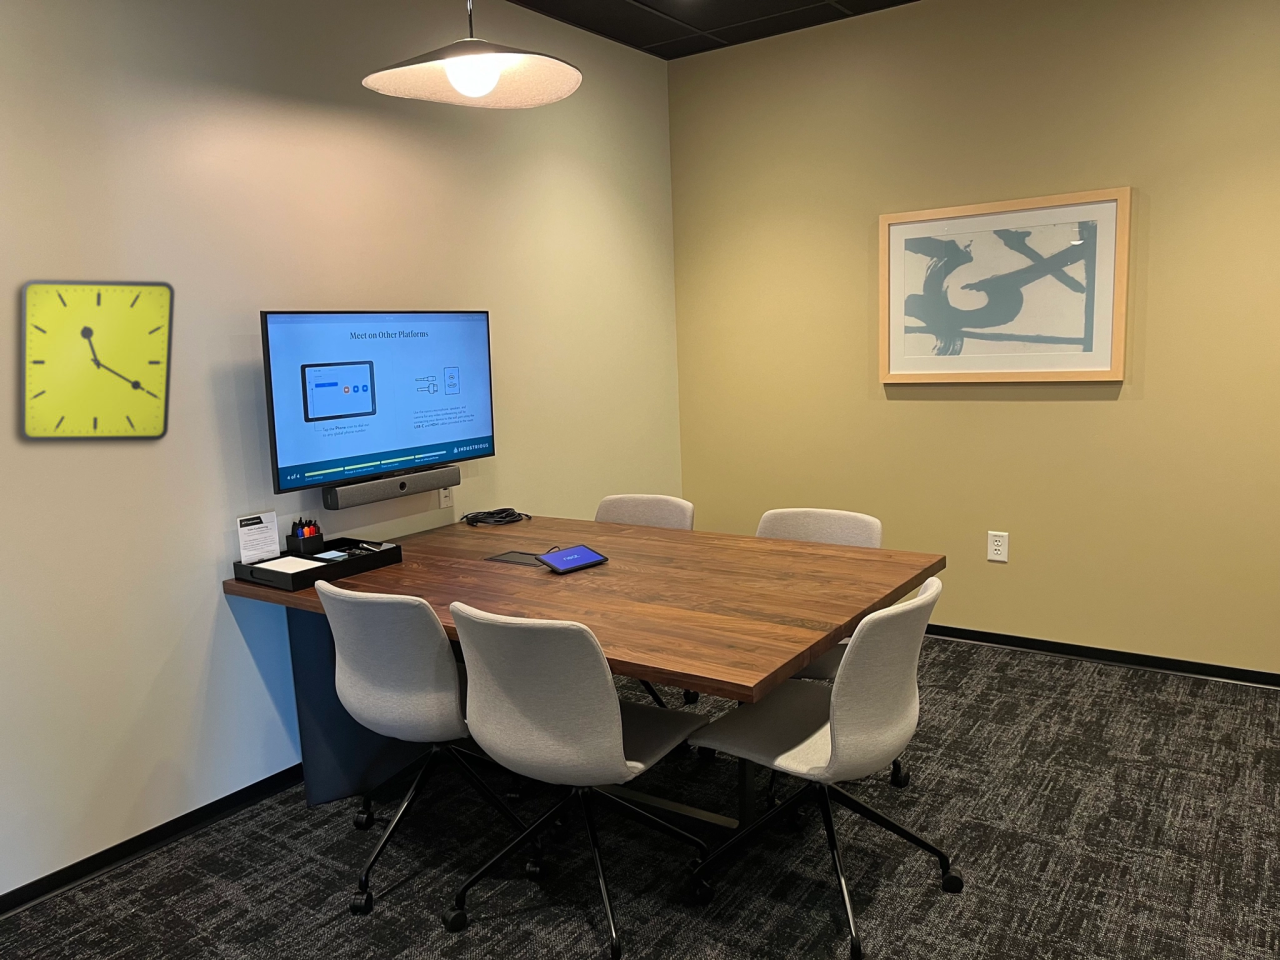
11:20
